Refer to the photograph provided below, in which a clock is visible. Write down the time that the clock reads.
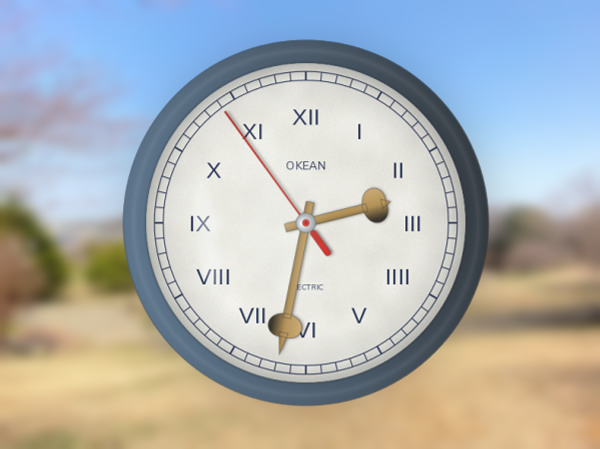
2:31:54
